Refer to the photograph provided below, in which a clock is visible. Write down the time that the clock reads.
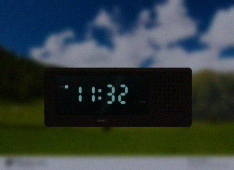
11:32
